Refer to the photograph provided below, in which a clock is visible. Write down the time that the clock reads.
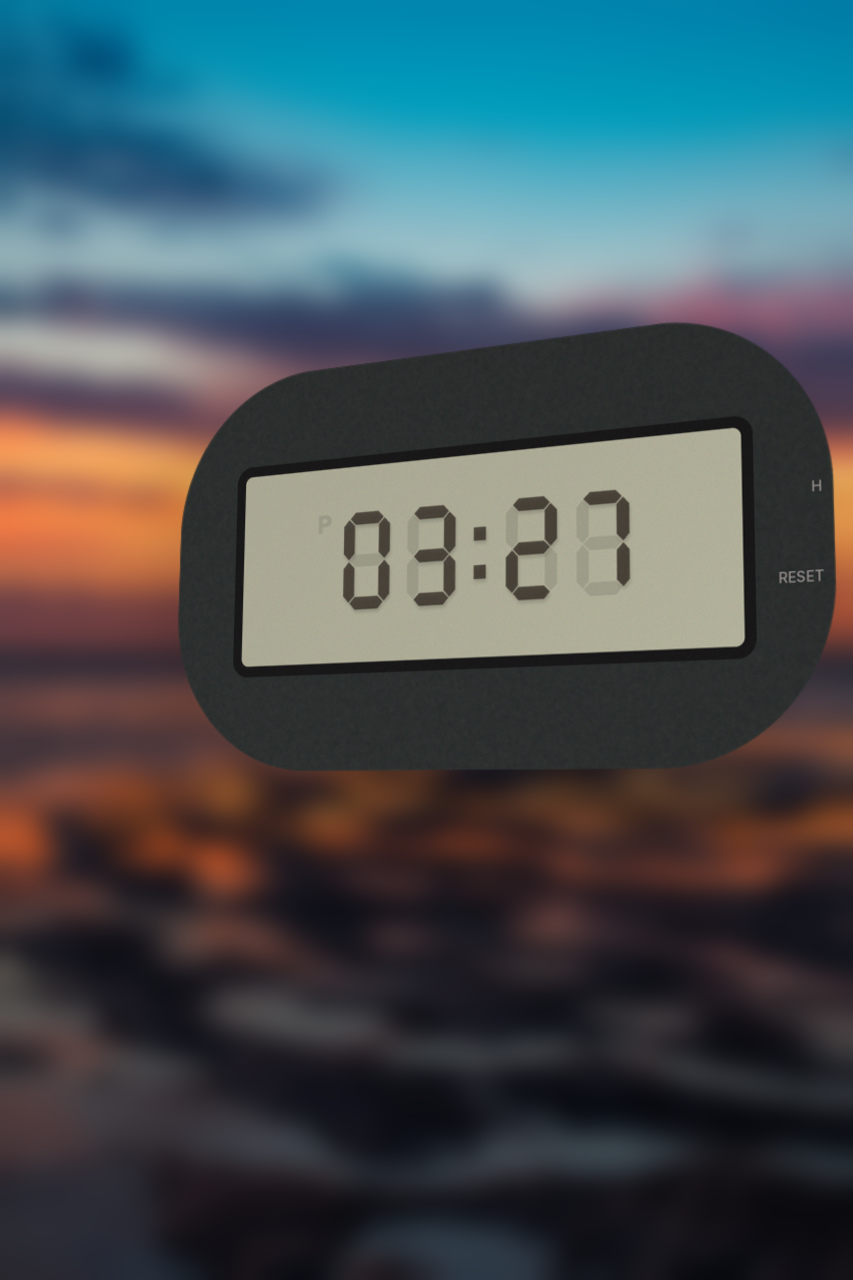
3:27
